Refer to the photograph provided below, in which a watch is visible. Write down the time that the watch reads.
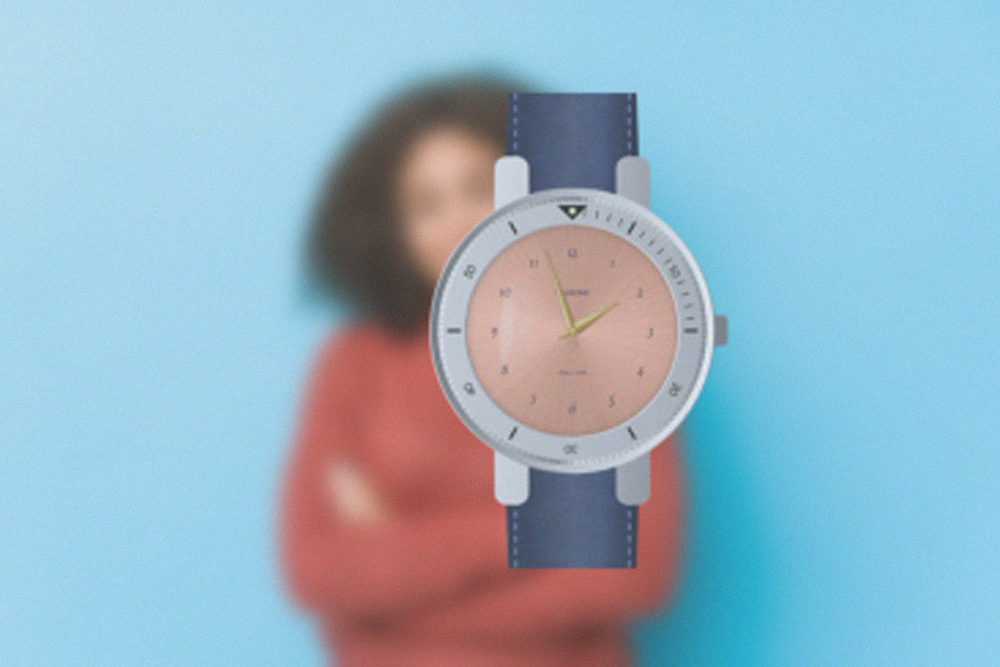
1:57
